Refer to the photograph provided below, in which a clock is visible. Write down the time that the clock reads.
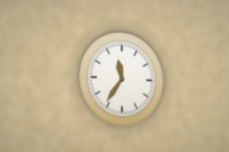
11:36
